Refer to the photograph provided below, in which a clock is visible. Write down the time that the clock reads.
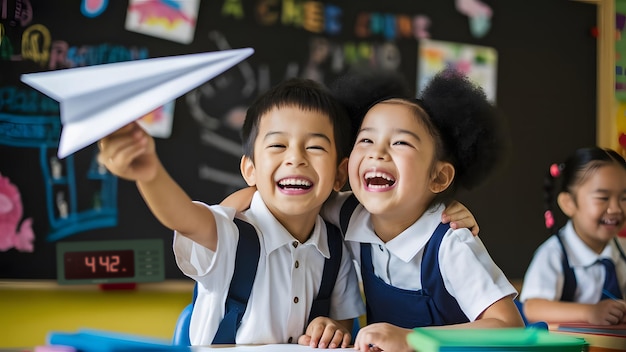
4:42
